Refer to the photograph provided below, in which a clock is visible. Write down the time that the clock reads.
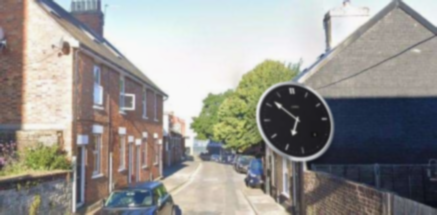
6:52
